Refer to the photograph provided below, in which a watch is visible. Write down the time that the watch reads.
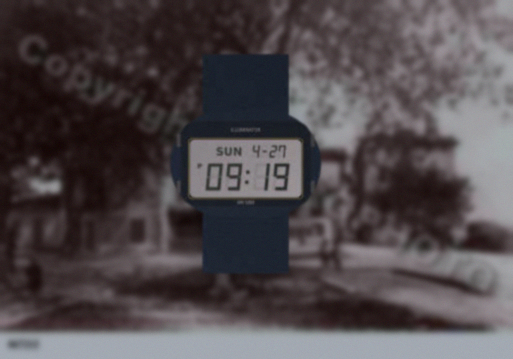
9:19
